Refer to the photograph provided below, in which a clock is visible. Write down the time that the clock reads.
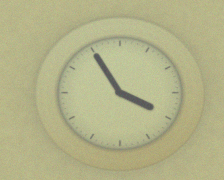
3:55
